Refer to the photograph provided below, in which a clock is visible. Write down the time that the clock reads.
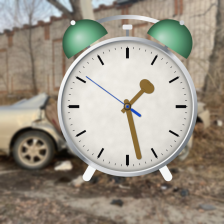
1:27:51
